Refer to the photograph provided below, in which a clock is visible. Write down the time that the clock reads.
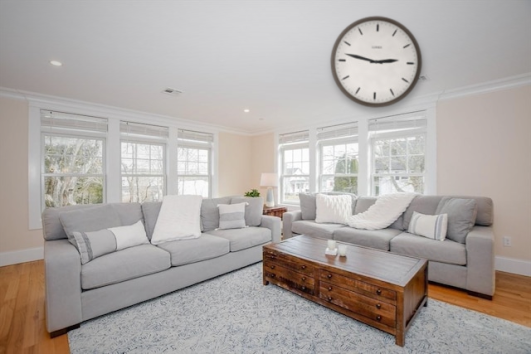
2:47
